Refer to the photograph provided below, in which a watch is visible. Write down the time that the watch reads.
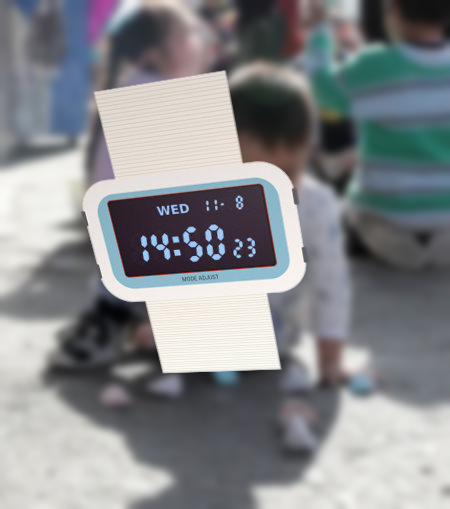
14:50:23
